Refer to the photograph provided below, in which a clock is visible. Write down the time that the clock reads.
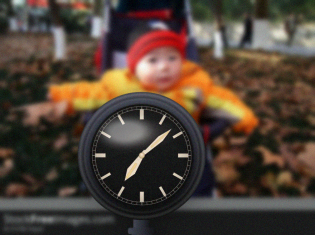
7:08
